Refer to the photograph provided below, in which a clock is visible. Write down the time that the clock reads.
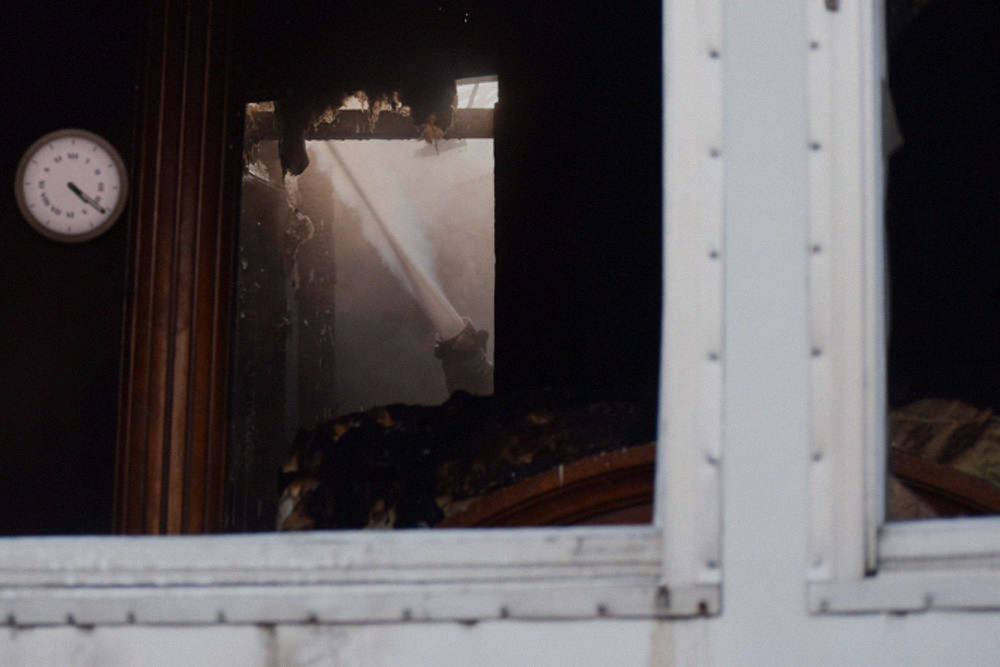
4:21
